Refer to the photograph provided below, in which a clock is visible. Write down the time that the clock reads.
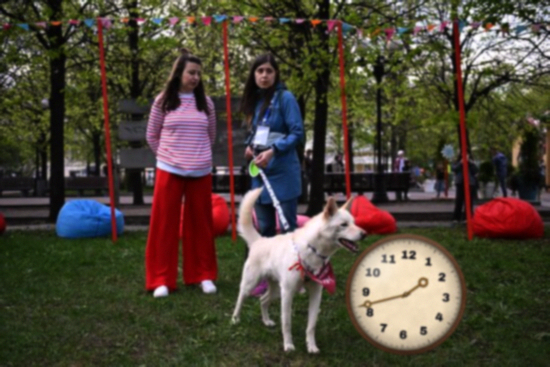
1:42
